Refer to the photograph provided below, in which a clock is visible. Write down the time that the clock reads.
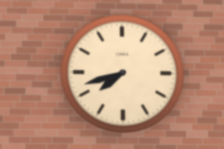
7:42
